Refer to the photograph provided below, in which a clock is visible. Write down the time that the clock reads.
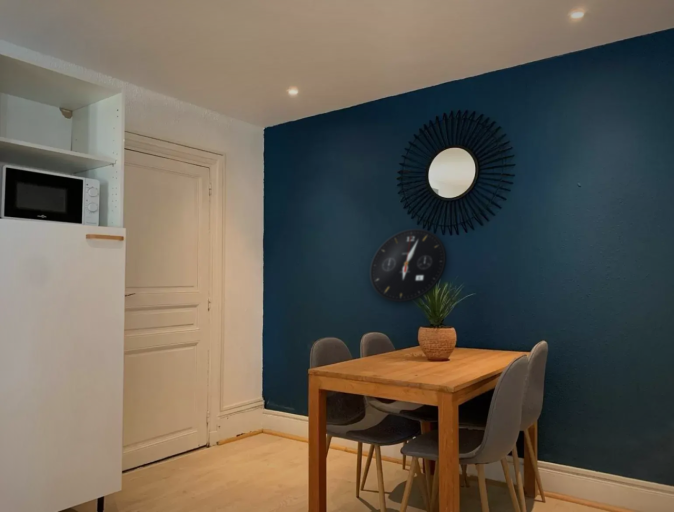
6:03
